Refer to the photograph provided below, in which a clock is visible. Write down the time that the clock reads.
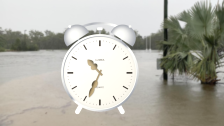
10:34
